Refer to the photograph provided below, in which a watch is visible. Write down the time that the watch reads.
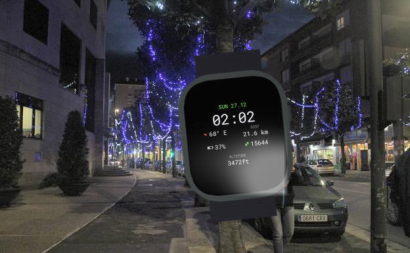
2:02
